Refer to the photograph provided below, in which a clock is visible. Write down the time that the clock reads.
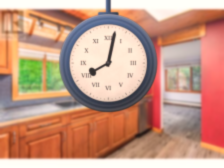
8:02
